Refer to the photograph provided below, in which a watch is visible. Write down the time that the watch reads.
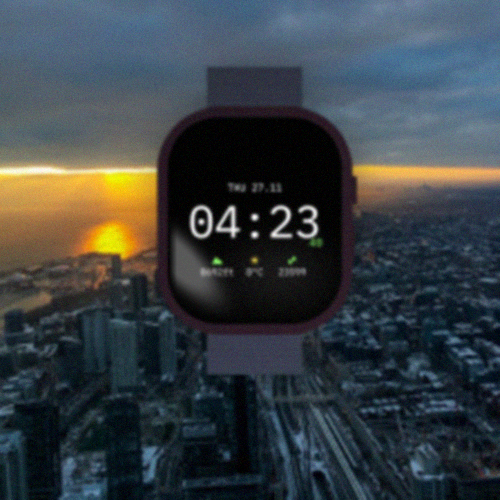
4:23
